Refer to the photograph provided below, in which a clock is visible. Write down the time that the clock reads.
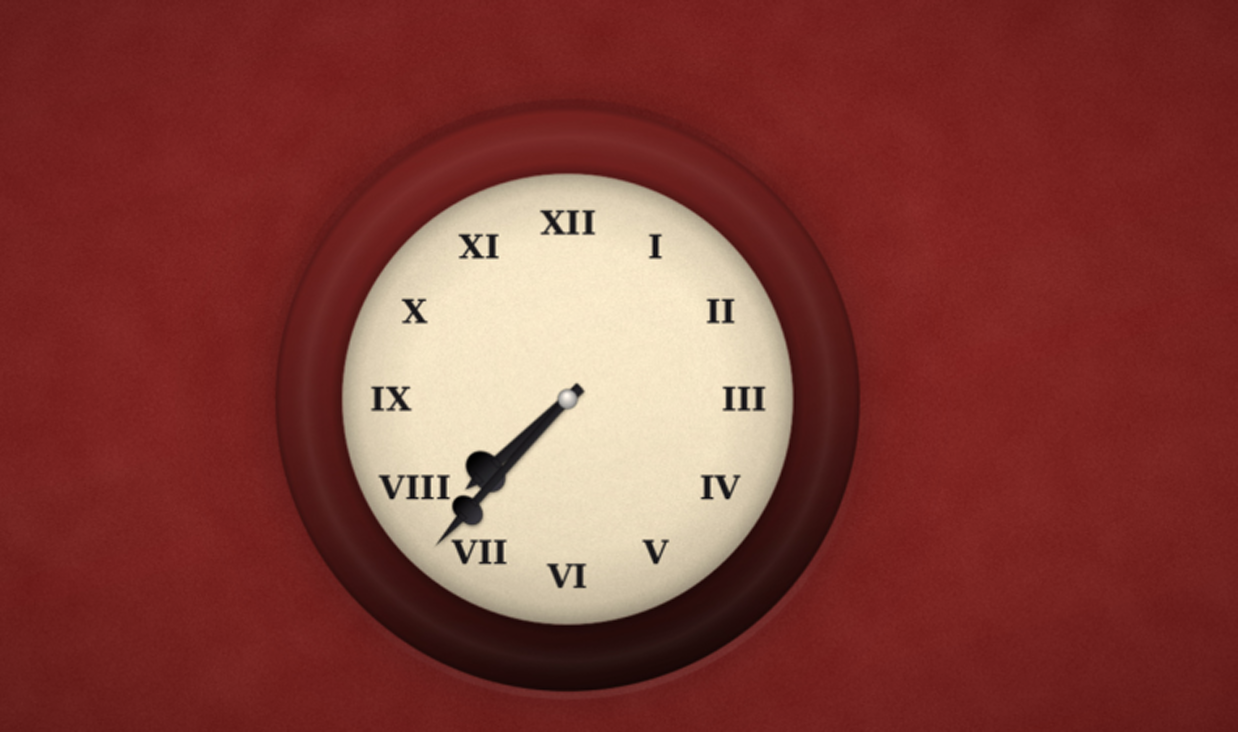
7:37
